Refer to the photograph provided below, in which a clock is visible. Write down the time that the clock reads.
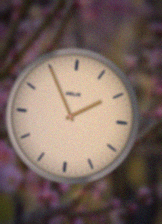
1:55
